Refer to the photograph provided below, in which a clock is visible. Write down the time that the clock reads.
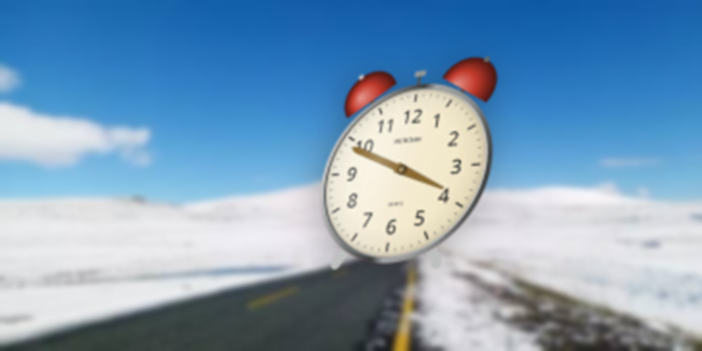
3:49
